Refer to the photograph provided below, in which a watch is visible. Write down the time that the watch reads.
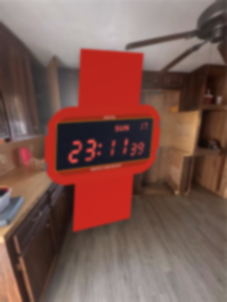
23:11:39
